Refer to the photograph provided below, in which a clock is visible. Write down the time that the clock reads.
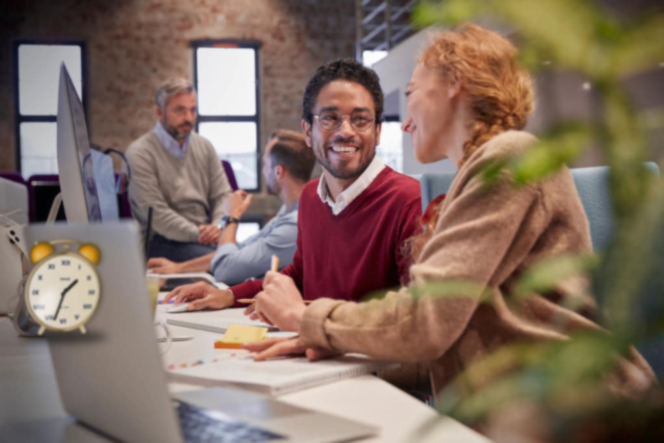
1:33
